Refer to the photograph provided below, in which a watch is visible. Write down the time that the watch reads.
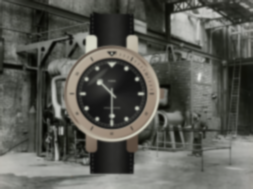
10:30
